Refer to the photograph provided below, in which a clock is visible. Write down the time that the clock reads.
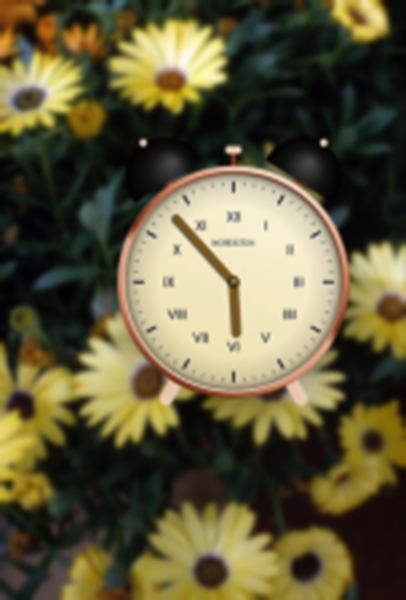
5:53
